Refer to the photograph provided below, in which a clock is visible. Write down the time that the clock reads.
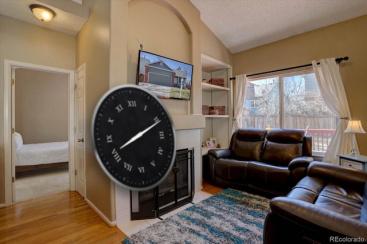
8:11
